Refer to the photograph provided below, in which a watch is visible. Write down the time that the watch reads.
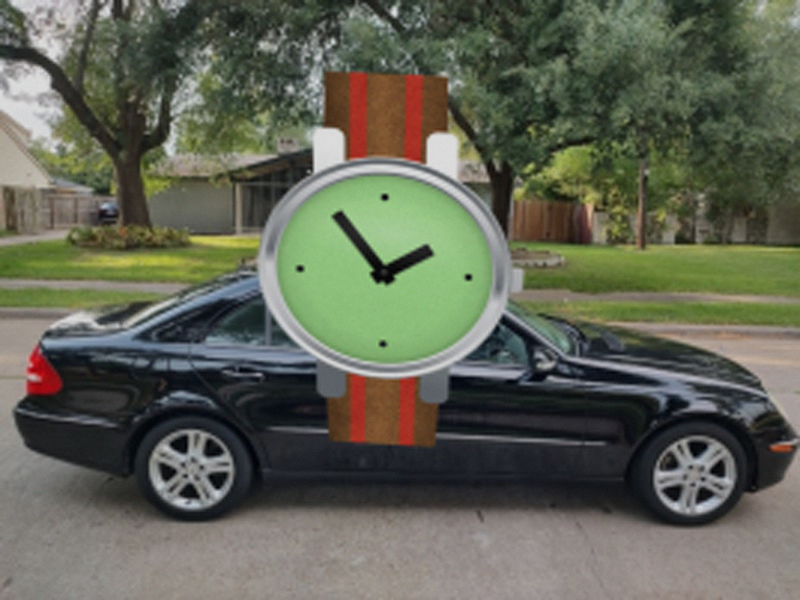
1:54
